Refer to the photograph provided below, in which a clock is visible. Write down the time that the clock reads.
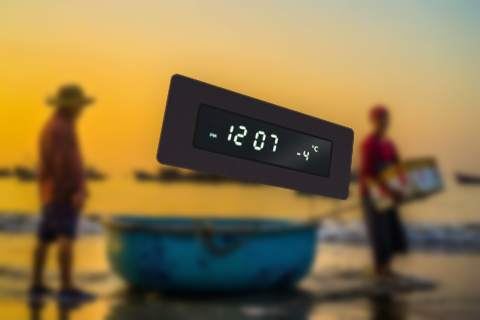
12:07
